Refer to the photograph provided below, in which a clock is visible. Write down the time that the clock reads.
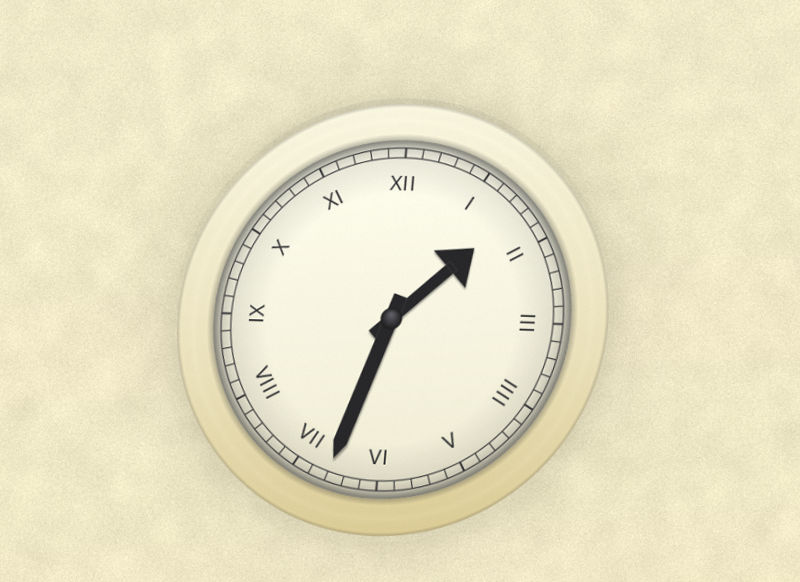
1:33
